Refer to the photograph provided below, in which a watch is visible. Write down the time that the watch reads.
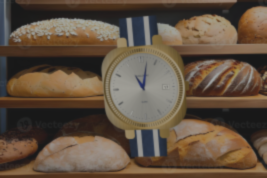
11:02
